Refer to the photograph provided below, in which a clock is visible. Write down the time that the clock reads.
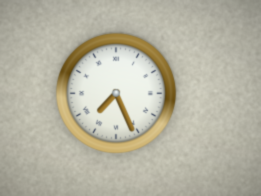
7:26
